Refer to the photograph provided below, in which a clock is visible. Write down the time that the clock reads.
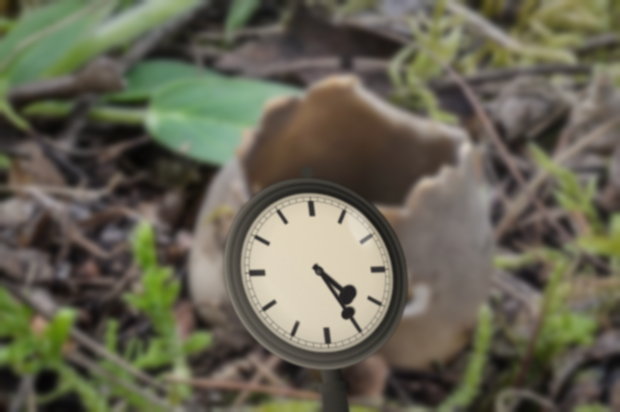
4:25
